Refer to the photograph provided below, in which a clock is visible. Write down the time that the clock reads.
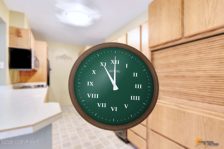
11:00
